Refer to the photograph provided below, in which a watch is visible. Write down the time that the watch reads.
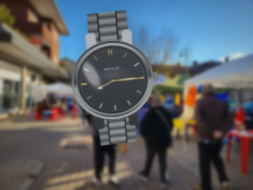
8:15
